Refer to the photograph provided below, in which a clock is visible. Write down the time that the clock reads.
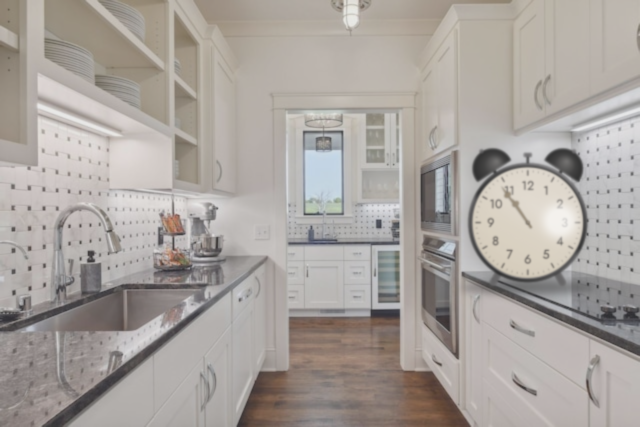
10:54
